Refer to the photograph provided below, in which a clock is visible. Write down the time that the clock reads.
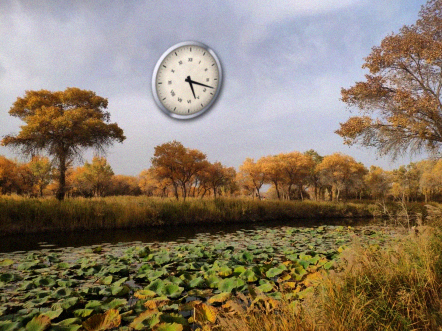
5:18
